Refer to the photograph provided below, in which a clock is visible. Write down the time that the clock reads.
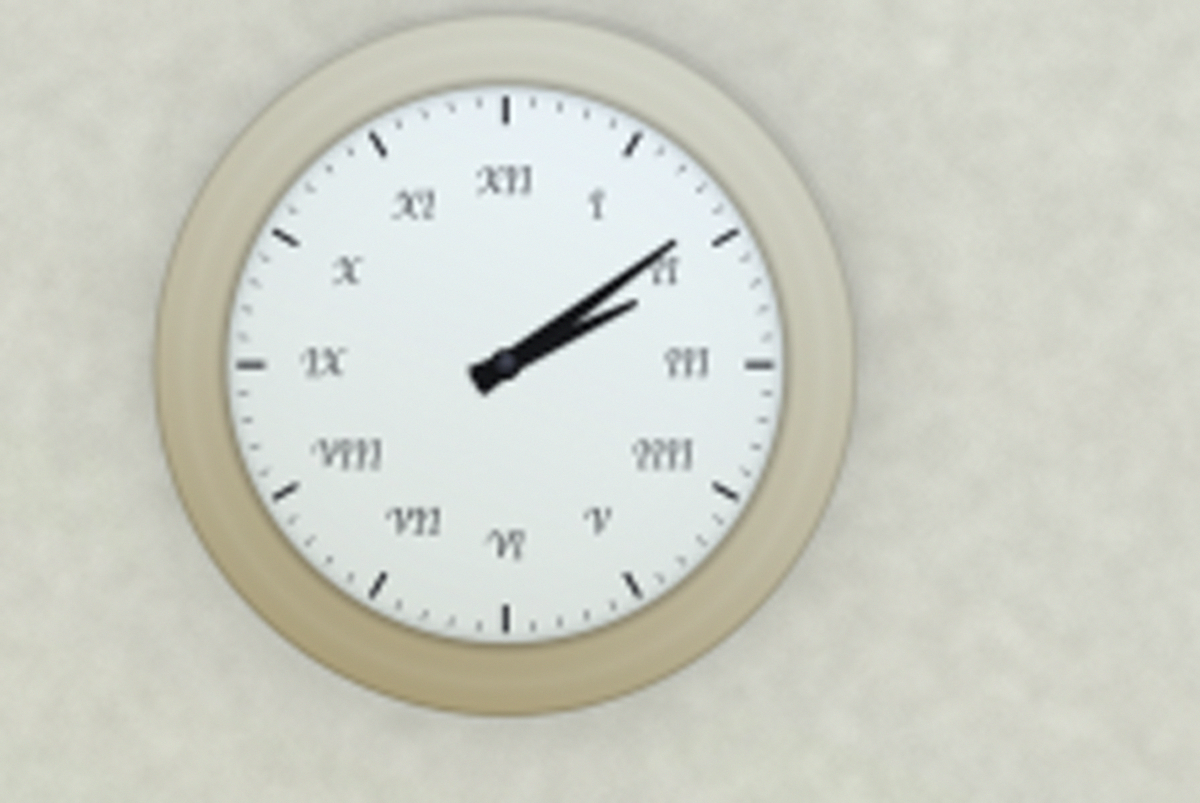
2:09
